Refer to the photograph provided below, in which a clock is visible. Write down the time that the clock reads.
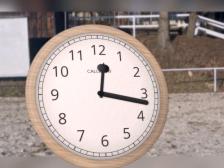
12:17
